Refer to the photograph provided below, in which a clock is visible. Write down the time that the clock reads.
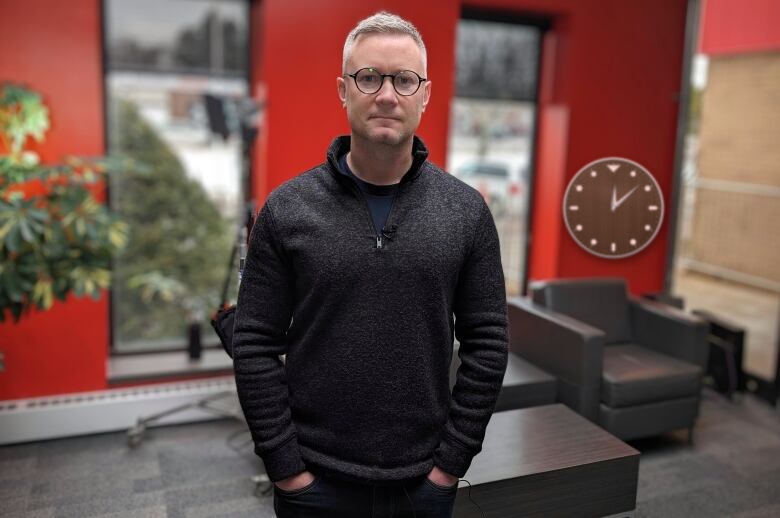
12:08
